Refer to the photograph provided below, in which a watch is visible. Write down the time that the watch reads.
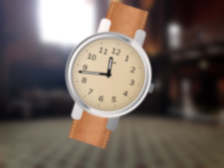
11:43
